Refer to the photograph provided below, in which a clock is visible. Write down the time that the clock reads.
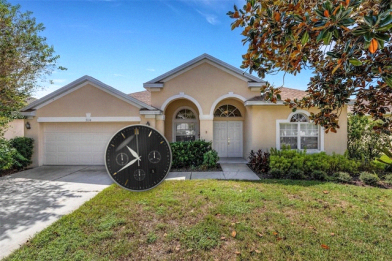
10:40
